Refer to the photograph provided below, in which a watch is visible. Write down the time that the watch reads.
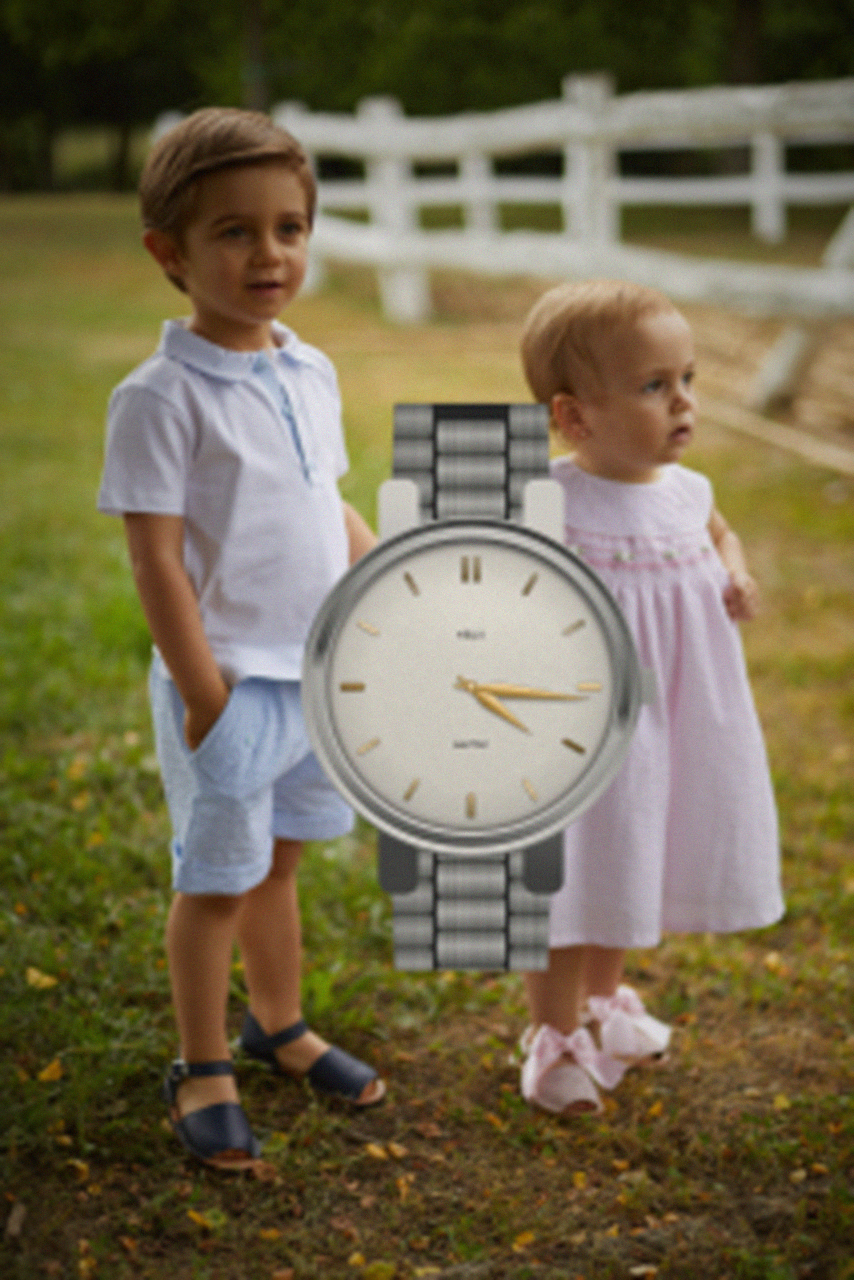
4:16
